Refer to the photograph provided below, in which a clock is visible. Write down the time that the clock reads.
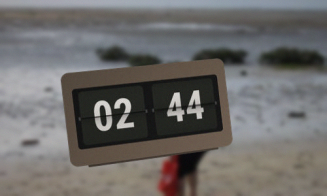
2:44
